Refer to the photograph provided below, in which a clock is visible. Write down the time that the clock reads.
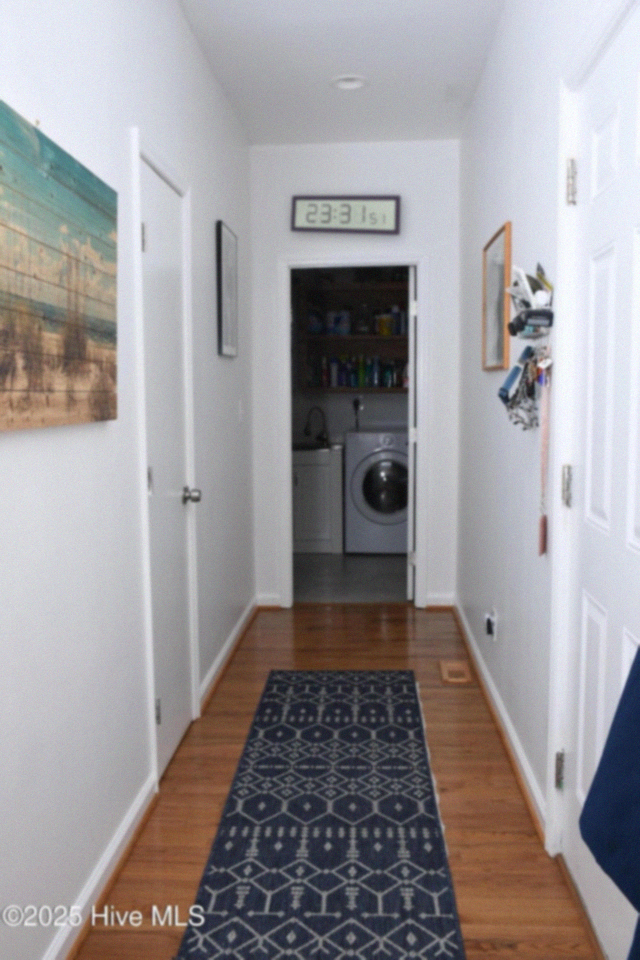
23:31
